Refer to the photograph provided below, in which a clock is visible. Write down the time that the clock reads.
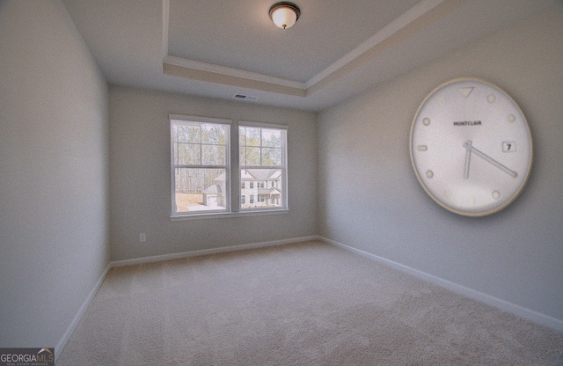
6:20
